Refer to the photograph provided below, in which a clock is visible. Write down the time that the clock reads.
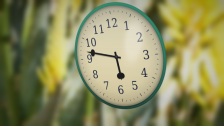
5:47
